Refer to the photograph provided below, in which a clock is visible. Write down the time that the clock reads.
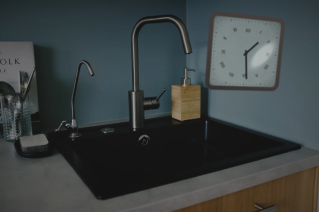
1:29
